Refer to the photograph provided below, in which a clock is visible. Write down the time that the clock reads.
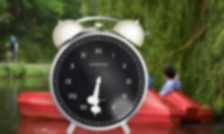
6:31
